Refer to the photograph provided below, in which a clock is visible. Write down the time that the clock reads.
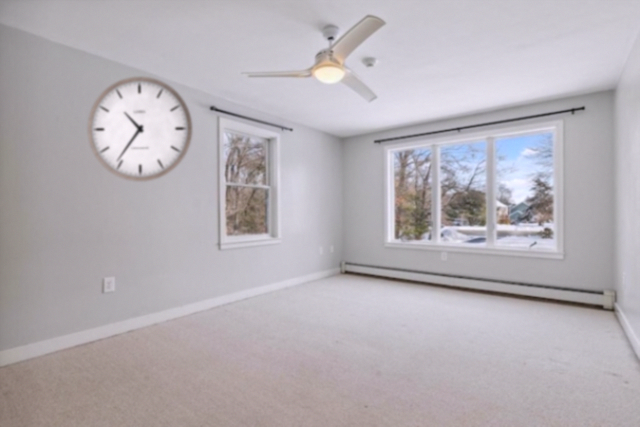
10:36
